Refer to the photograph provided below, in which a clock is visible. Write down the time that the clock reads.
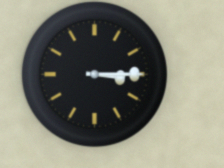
3:15
